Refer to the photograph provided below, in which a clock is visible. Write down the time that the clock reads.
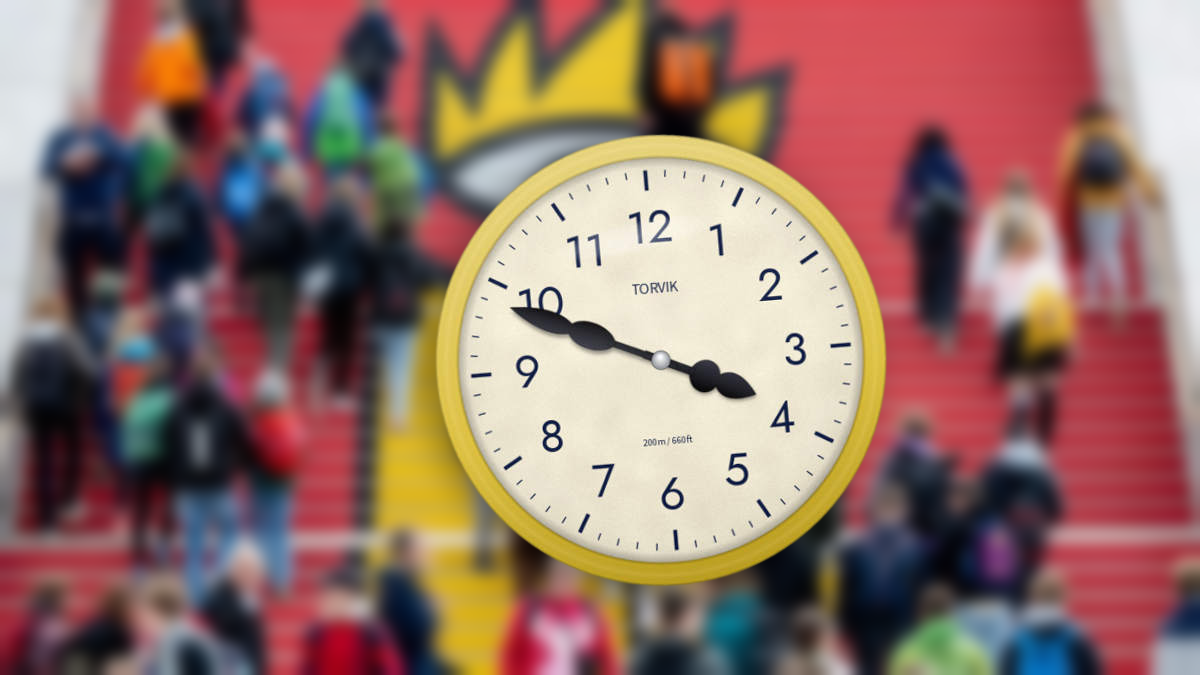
3:49
